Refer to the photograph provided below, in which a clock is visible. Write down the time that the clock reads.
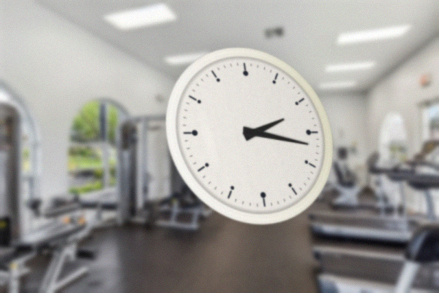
2:17
